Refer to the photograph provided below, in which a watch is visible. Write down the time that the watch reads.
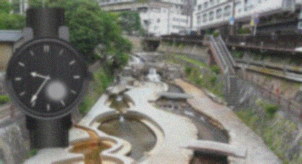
9:36
